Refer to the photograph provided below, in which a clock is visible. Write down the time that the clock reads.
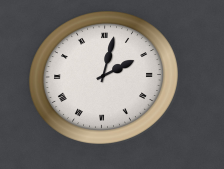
2:02
